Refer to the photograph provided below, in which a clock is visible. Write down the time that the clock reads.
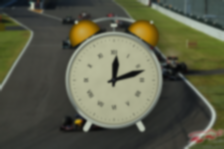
12:12
